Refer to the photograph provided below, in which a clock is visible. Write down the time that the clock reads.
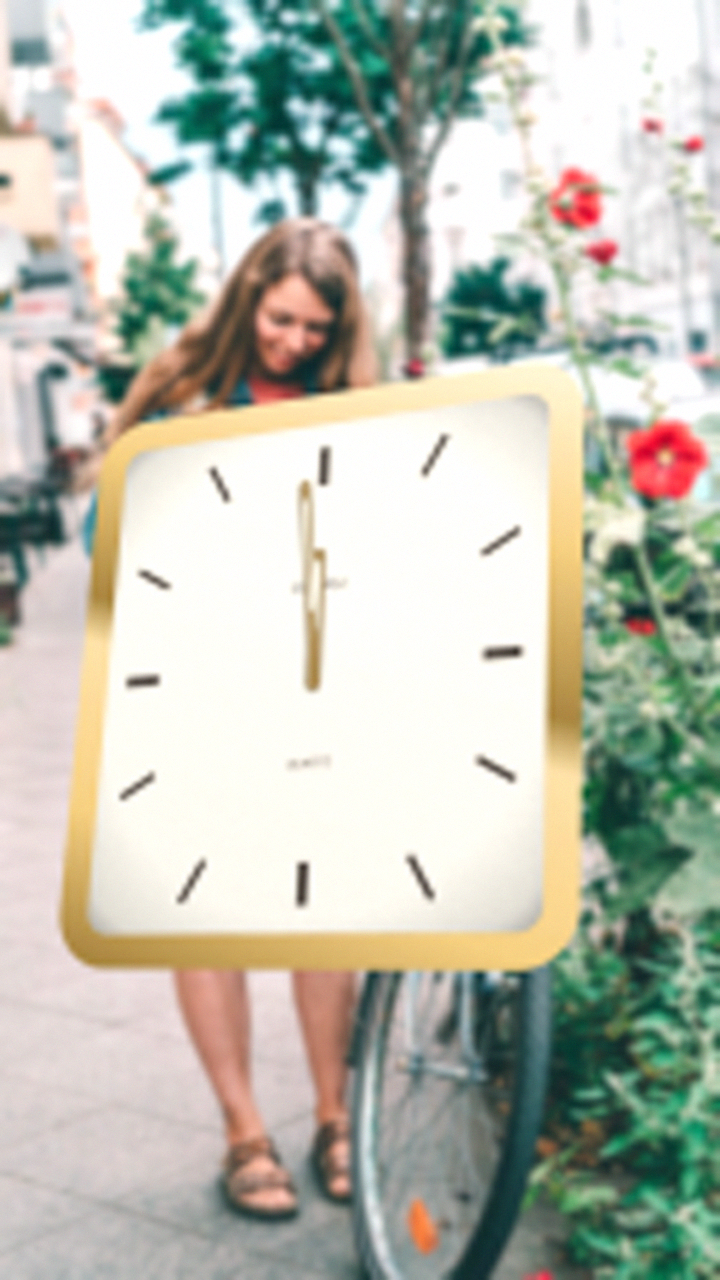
11:59
